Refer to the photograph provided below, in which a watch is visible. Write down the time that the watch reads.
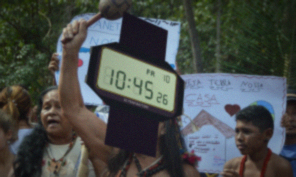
10:45:26
